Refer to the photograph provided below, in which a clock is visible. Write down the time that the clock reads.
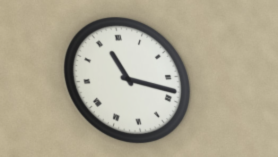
11:18
